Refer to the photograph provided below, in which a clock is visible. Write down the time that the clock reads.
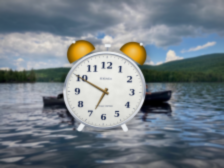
6:50
